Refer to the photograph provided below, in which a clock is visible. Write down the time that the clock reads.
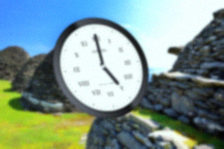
5:00
